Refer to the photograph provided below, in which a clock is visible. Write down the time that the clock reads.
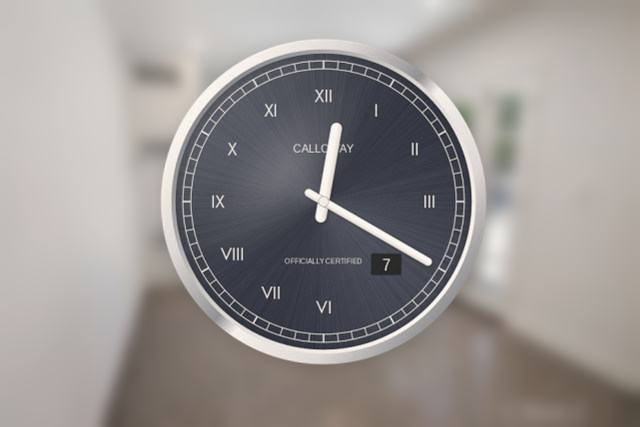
12:20
